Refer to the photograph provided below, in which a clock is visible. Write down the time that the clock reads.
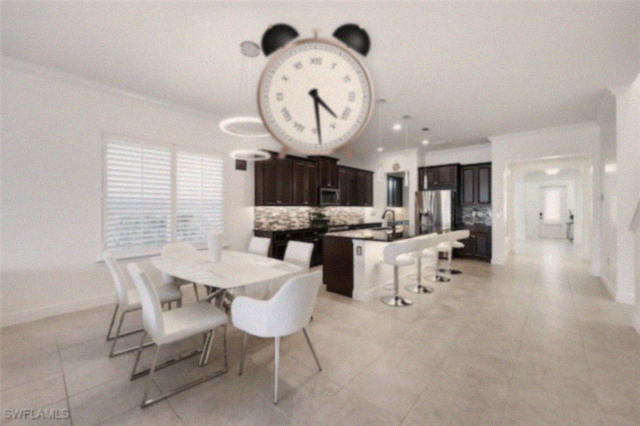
4:29
